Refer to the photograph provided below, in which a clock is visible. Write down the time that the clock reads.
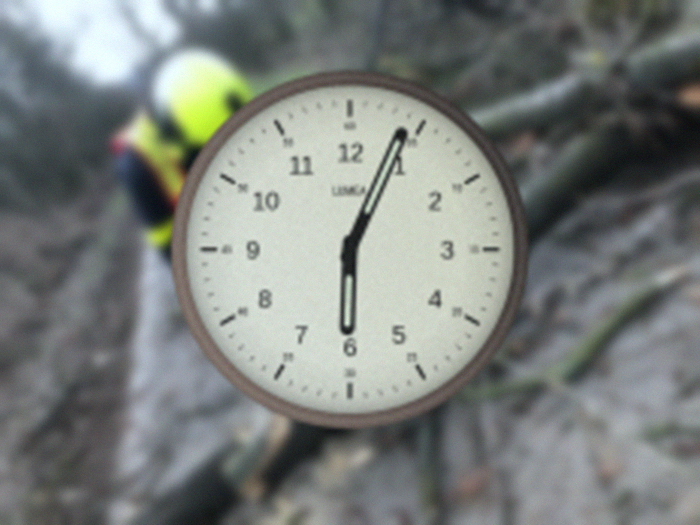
6:04
